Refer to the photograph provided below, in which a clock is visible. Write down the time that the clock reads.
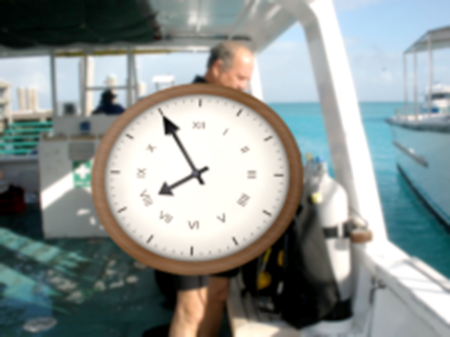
7:55
